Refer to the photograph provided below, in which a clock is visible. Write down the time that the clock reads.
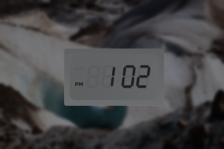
1:02
